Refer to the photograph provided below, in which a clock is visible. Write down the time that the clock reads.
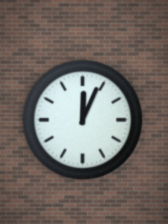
12:04
